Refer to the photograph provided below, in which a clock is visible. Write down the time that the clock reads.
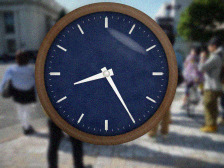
8:25
